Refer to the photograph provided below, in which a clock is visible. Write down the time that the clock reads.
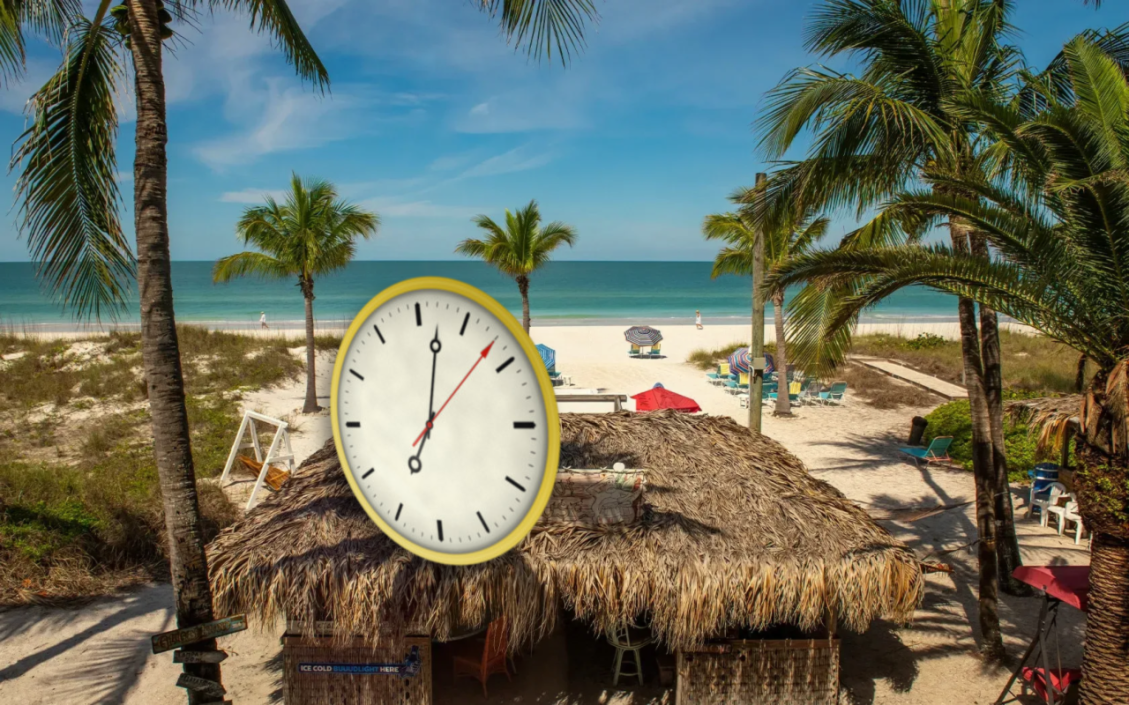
7:02:08
